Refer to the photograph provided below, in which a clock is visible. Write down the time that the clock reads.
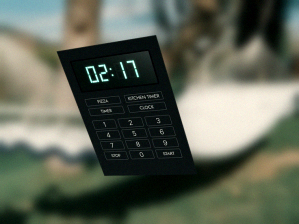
2:17
